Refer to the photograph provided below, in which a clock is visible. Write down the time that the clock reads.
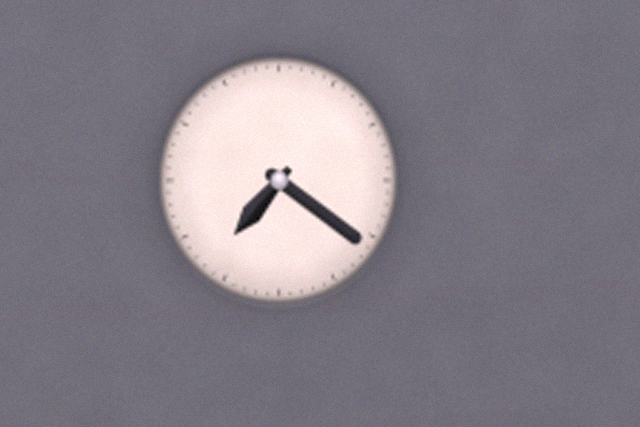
7:21
